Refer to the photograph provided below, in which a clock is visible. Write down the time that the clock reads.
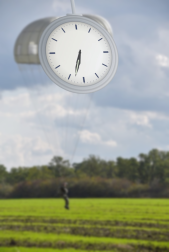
6:33
